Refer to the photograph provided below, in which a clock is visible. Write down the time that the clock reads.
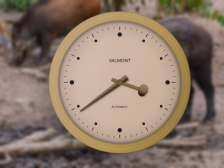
3:39
